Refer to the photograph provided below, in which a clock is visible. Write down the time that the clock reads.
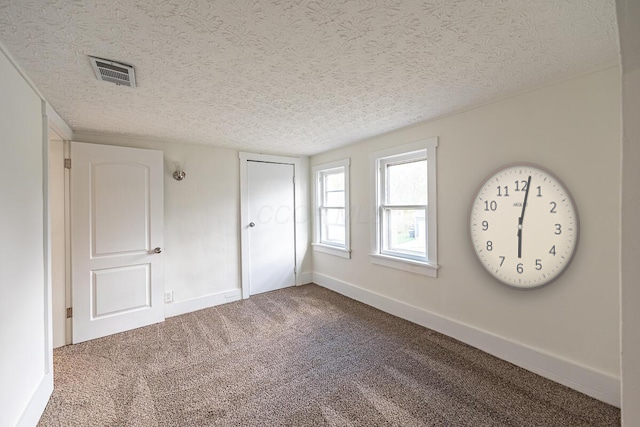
6:02
